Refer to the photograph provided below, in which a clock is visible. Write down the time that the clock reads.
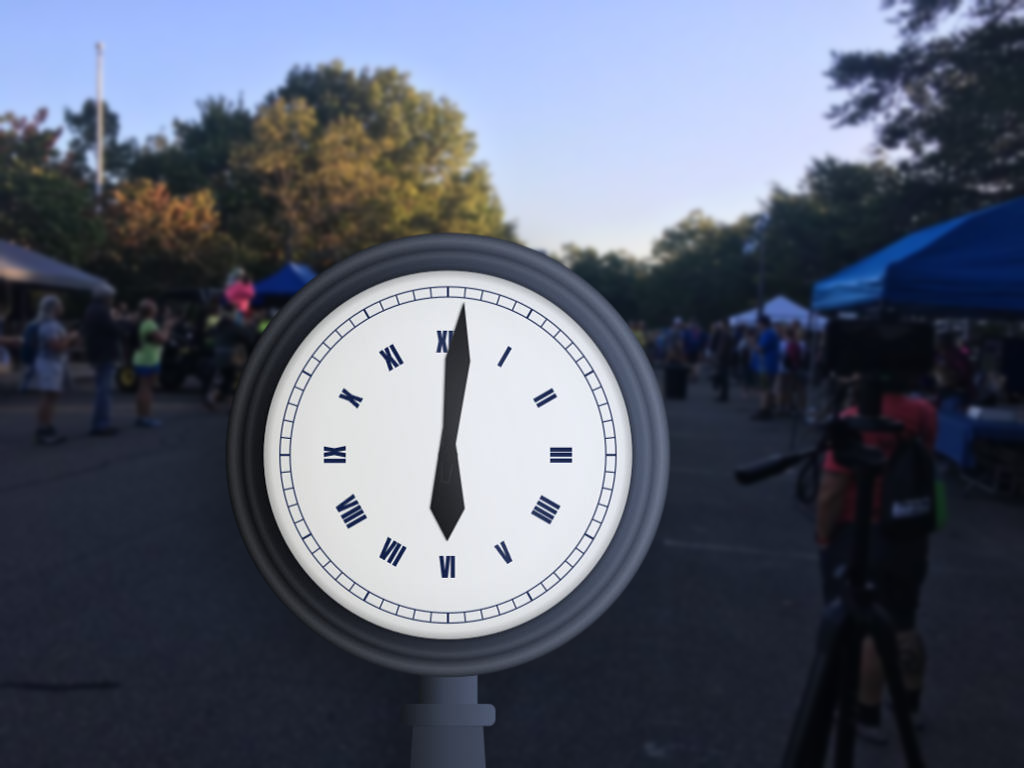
6:01
